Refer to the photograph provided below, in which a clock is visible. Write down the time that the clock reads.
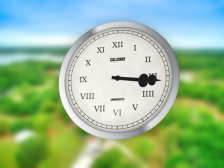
3:16
